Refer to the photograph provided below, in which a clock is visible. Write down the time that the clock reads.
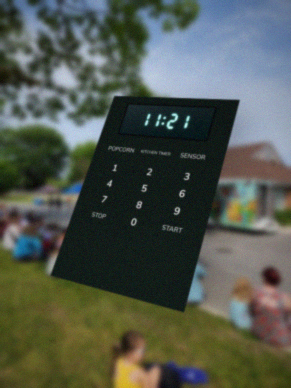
11:21
